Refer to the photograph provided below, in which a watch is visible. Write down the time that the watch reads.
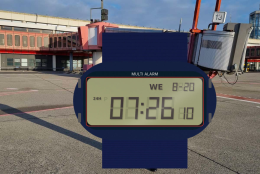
7:26:10
